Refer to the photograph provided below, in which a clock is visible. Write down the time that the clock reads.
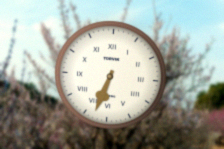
6:33
